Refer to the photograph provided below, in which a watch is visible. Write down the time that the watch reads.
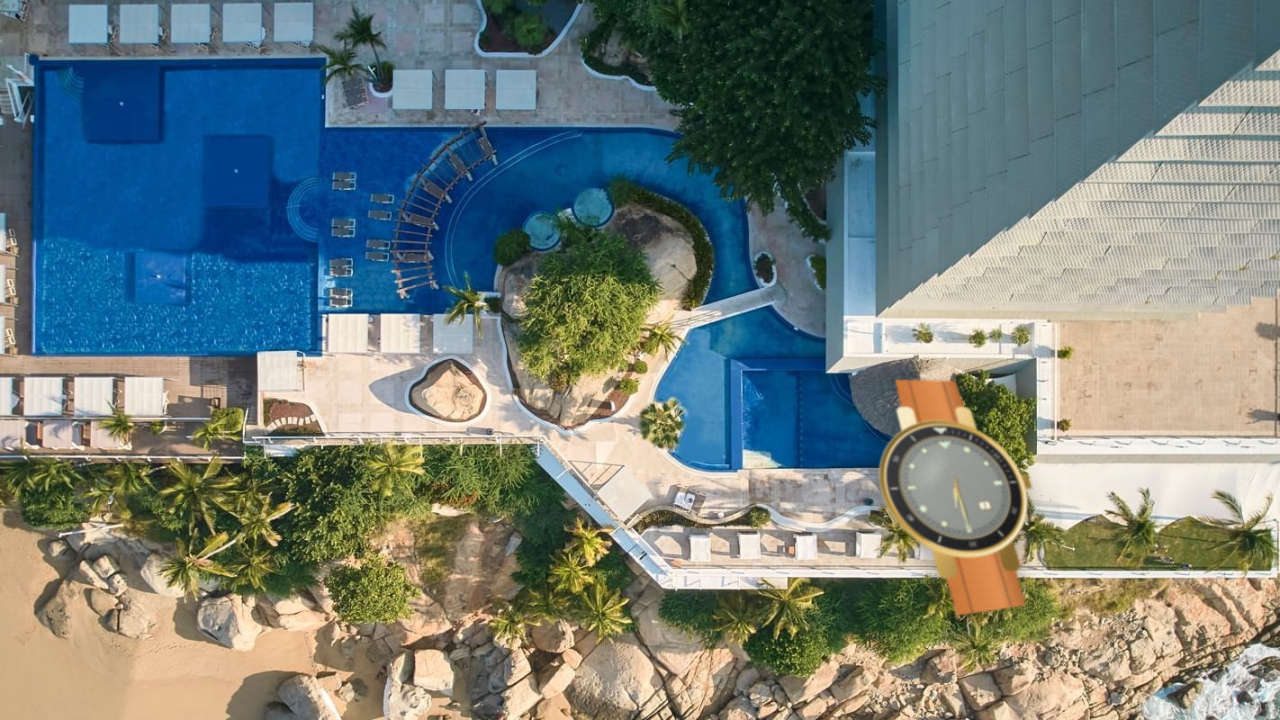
6:30
